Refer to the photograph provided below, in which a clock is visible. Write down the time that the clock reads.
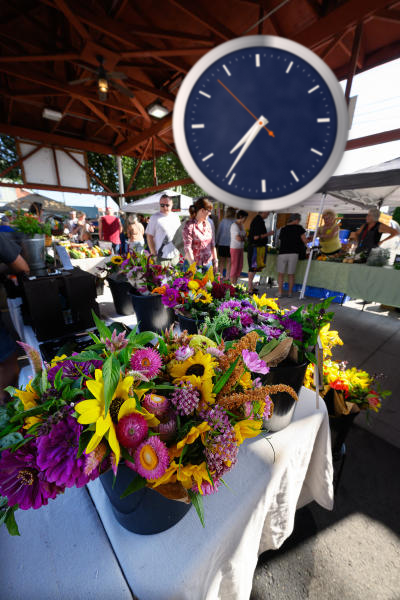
7:35:53
